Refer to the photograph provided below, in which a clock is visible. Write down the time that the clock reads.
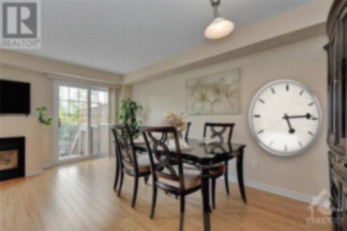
5:14
